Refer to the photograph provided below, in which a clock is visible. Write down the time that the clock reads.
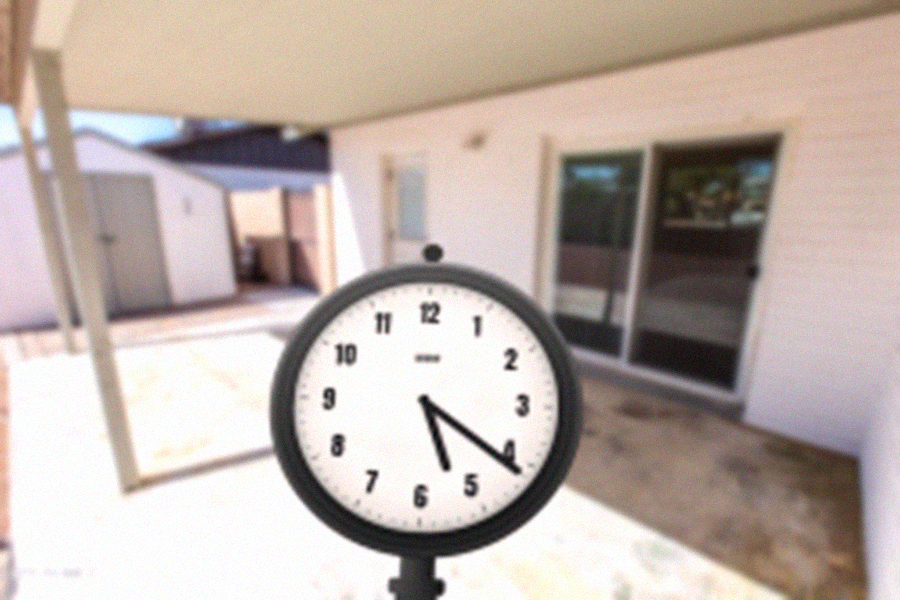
5:21
